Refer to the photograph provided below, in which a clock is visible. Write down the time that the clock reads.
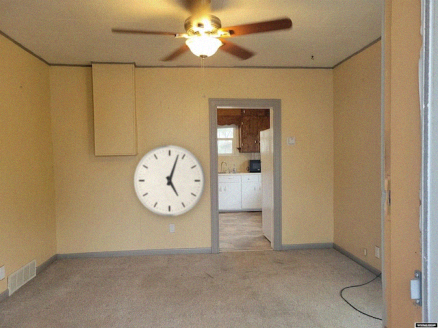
5:03
